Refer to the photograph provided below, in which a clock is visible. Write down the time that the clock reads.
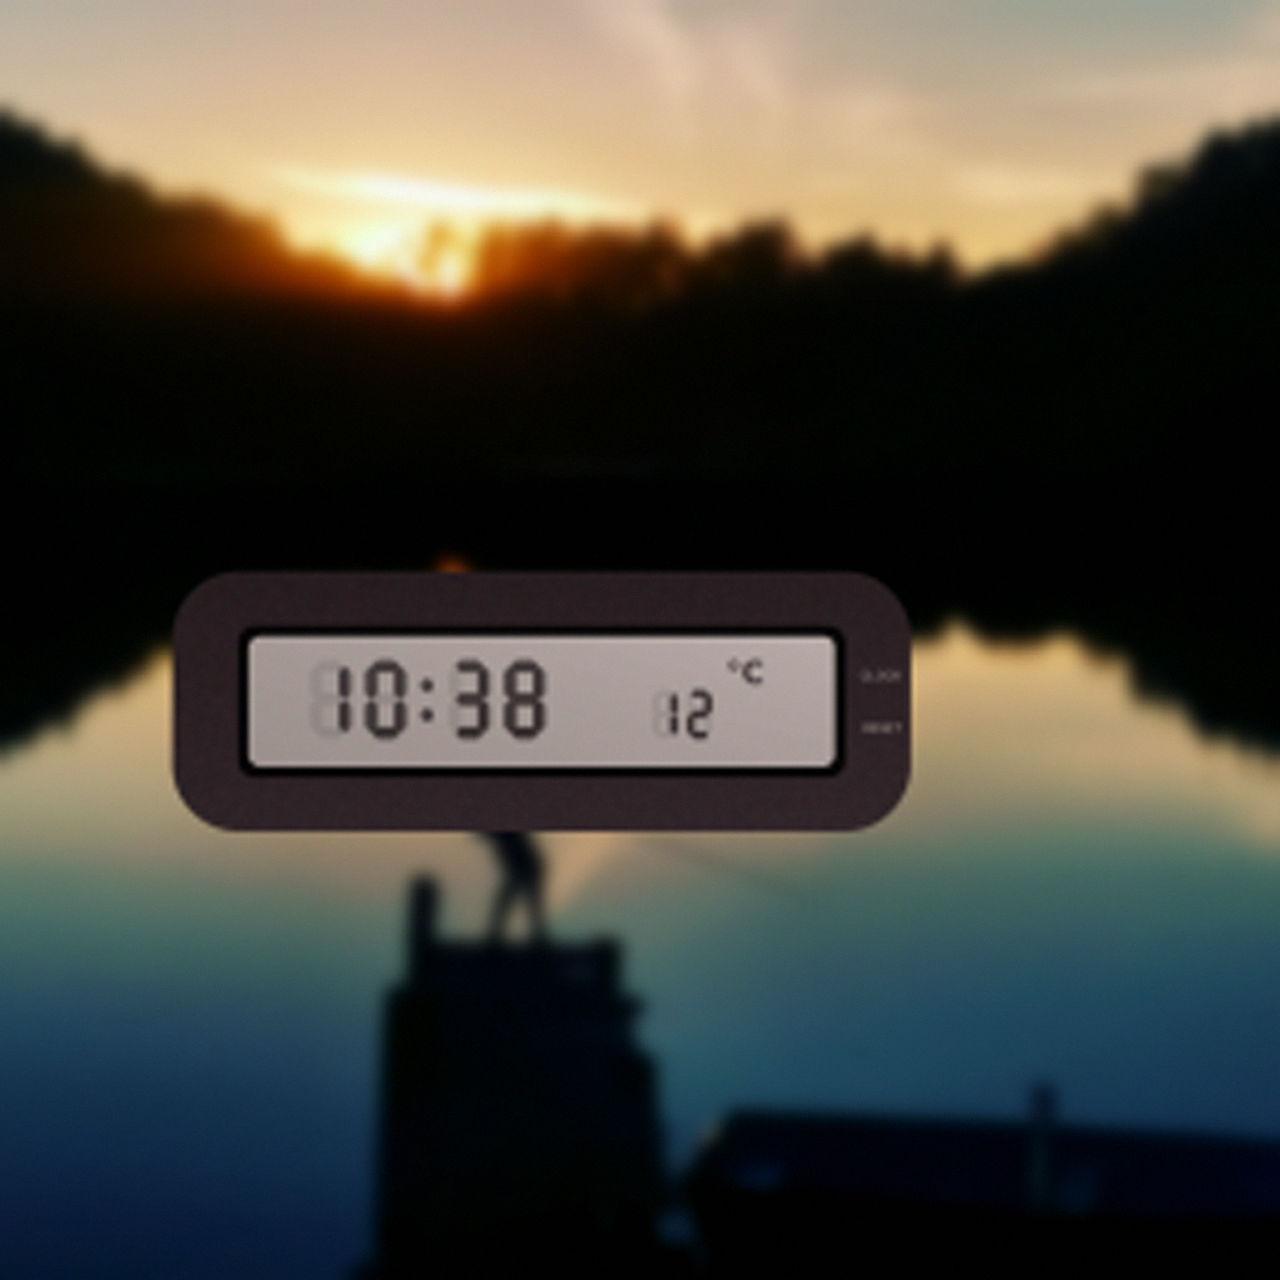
10:38
